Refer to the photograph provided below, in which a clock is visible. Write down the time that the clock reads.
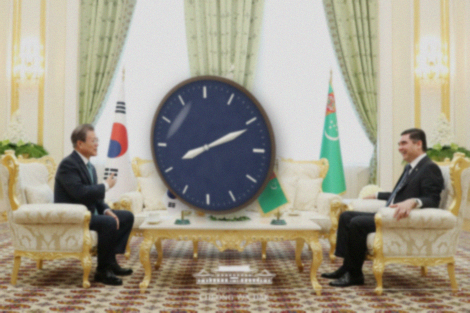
8:11
